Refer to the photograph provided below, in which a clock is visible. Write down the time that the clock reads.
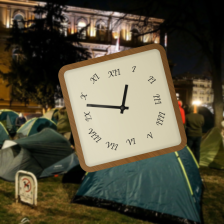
12:48
